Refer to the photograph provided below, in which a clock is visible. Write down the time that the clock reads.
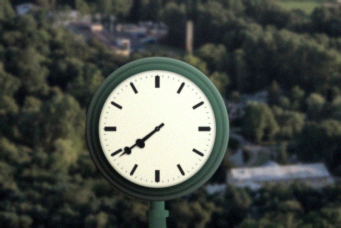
7:39
